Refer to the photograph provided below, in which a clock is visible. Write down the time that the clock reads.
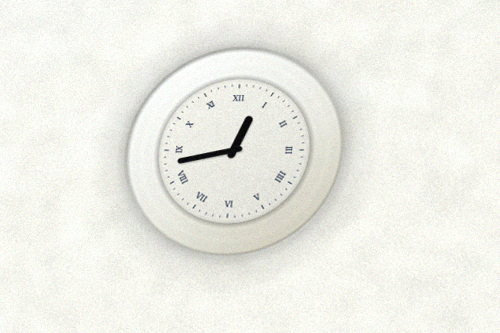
12:43
